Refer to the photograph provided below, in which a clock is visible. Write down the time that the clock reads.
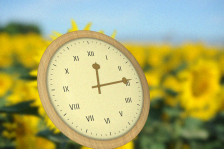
12:14
